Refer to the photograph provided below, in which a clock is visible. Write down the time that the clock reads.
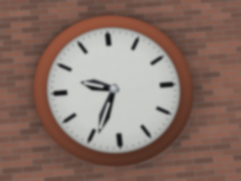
9:34
